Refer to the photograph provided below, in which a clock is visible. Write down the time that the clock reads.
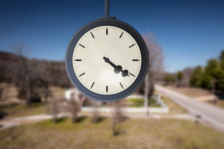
4:21
